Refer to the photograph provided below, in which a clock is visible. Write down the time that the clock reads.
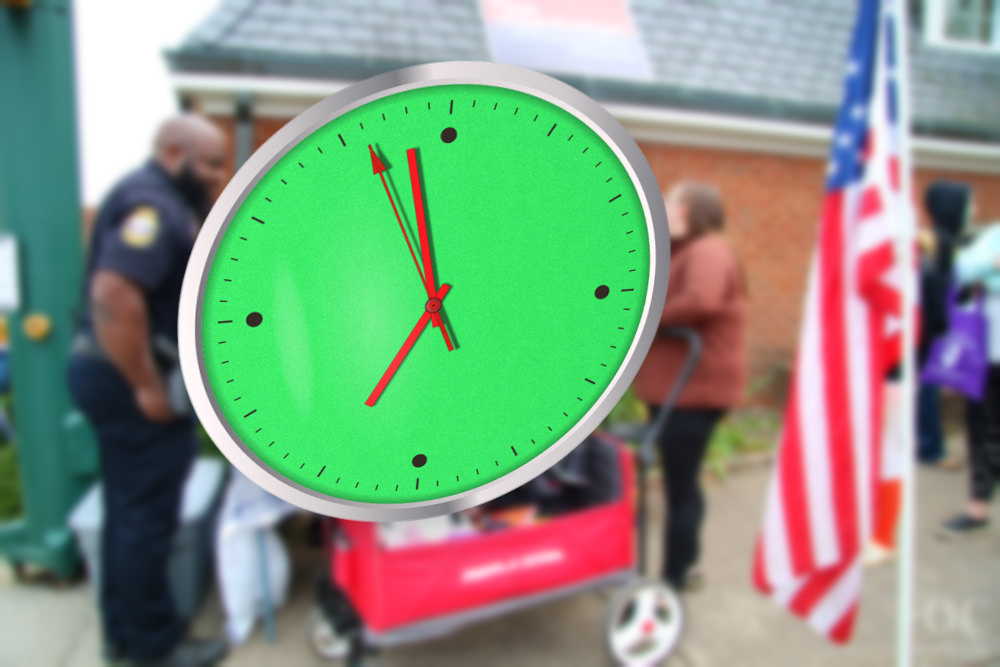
6:57:56
